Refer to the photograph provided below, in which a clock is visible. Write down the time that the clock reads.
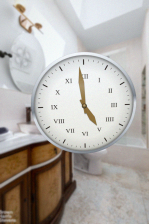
4:59
